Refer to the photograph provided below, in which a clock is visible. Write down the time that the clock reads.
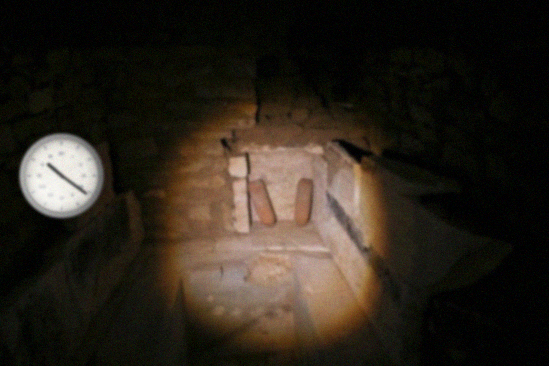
10:21
